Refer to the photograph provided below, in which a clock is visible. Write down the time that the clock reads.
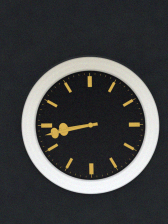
8:43
